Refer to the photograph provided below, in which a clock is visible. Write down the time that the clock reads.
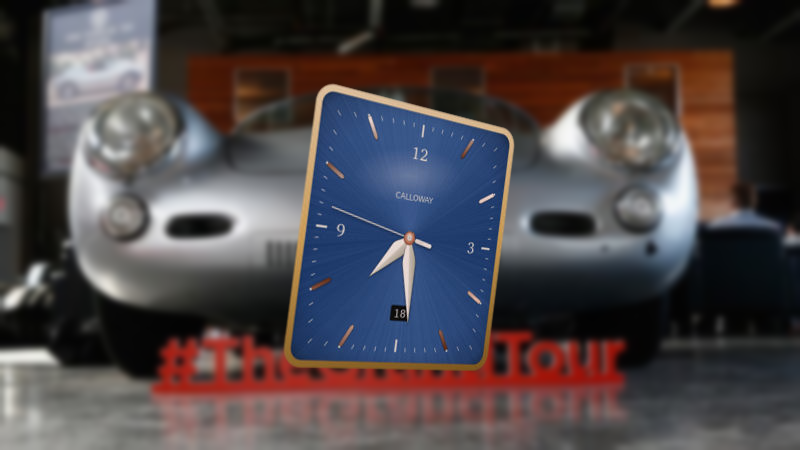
7:28:47
